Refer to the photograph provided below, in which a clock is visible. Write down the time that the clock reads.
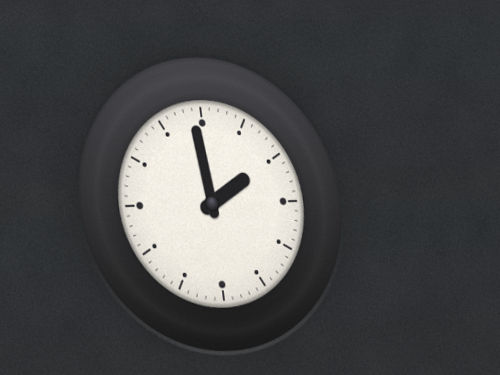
1:59
